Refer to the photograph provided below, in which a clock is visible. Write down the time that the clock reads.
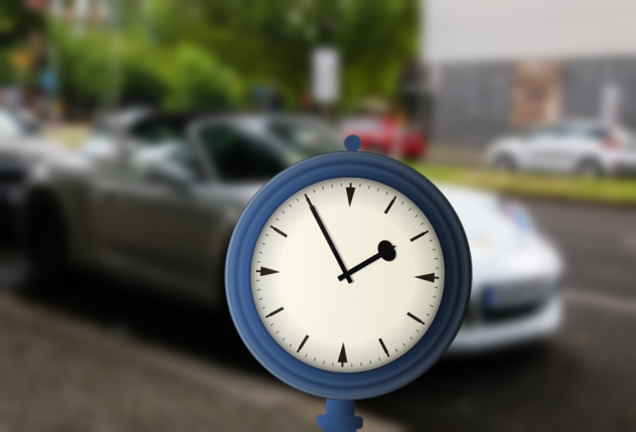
1:55
